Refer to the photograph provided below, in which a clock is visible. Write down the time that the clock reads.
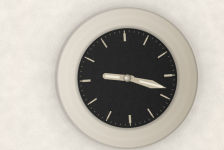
9:18
